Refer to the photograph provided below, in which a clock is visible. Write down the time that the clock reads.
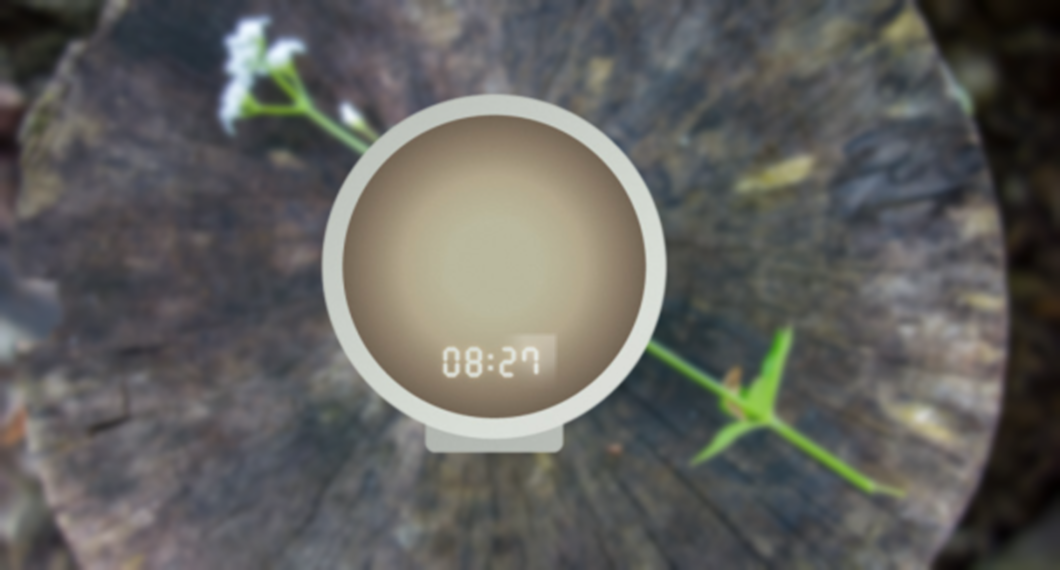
8:27
